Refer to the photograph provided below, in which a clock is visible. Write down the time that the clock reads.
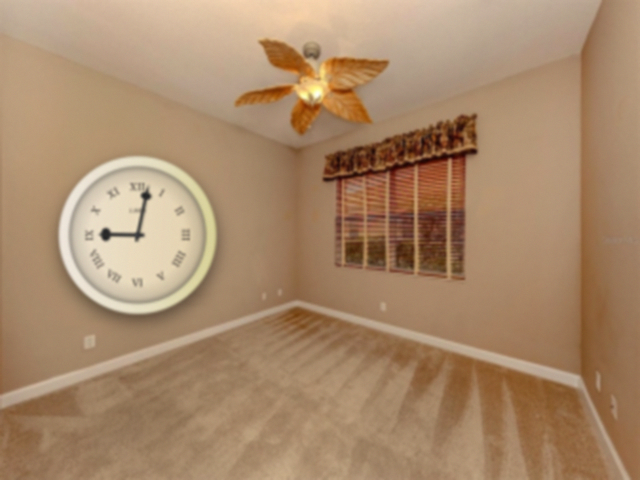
9:02
